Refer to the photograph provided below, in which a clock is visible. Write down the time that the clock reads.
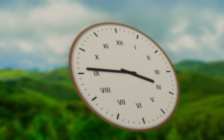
3:46
